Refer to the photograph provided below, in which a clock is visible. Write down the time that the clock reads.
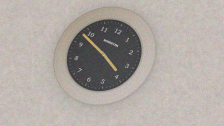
3:48
